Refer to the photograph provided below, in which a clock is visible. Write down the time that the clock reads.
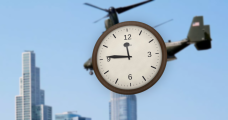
11:46
